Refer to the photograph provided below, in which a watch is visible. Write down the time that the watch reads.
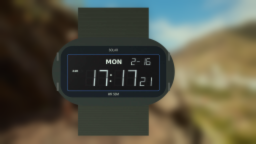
17:17:21
